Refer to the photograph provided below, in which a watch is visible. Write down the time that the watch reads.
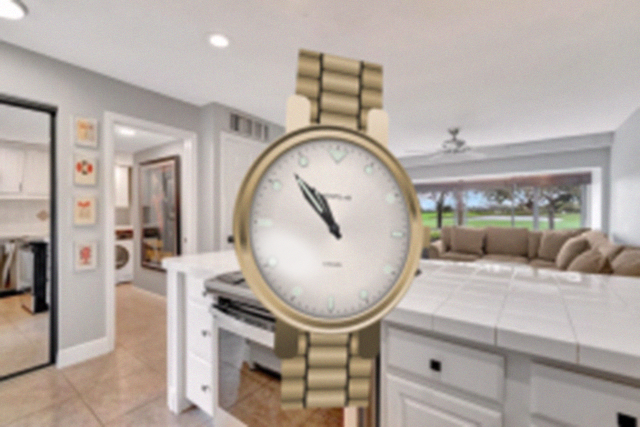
10:53
